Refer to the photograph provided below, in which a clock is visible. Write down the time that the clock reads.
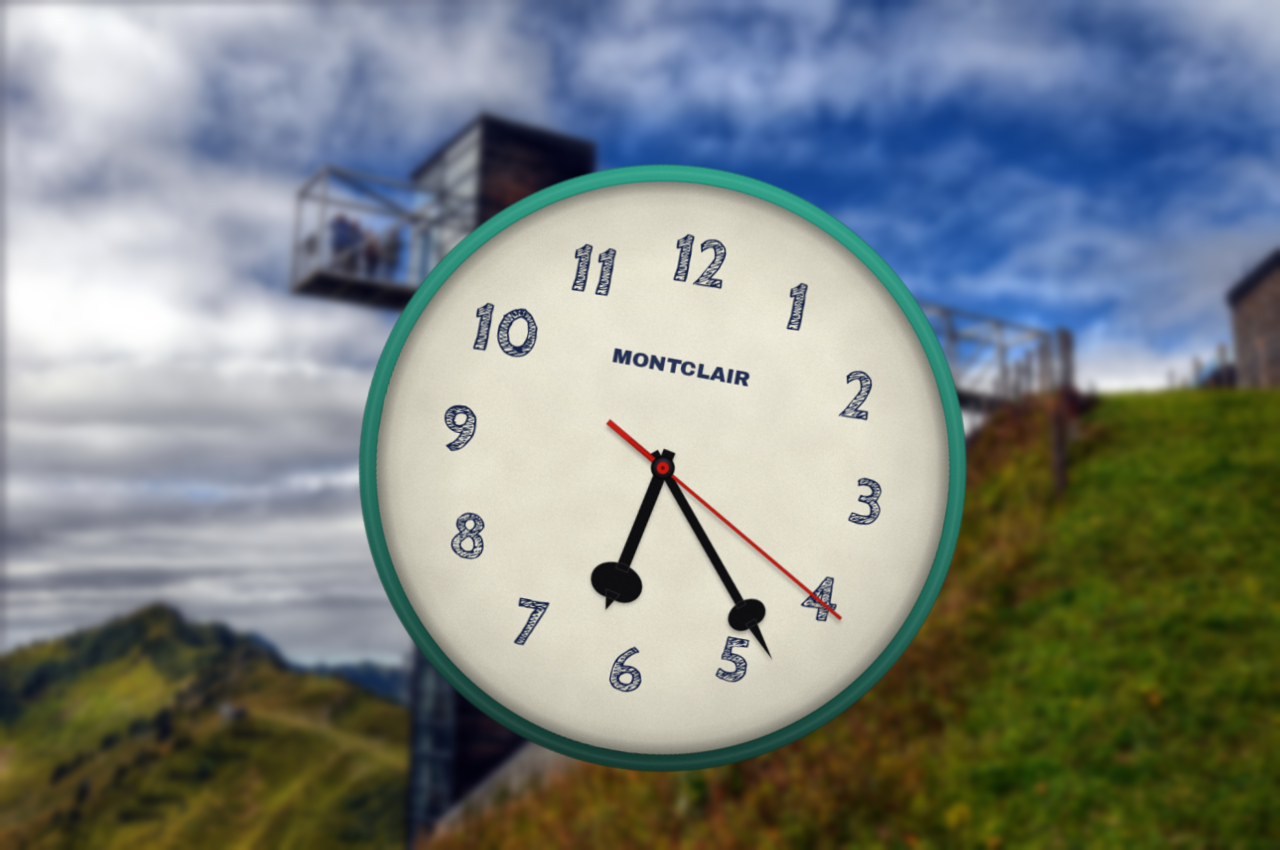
6:23:20
